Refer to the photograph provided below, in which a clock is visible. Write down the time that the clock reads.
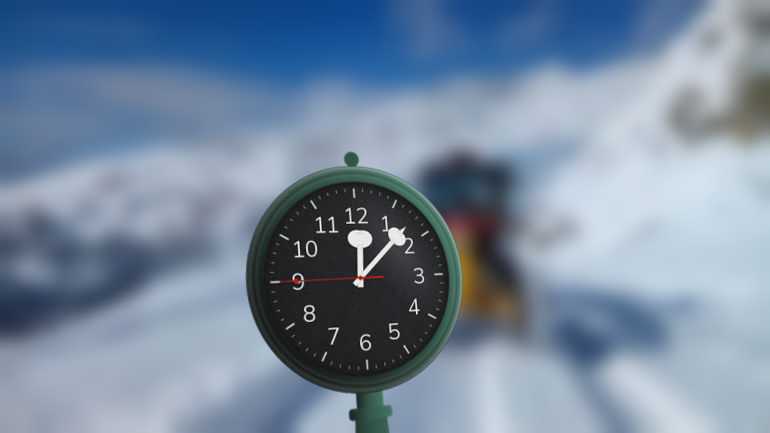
12:07:45
